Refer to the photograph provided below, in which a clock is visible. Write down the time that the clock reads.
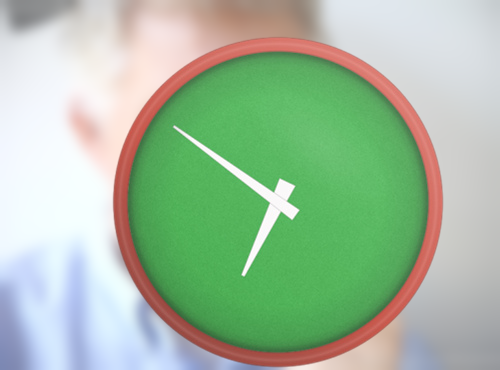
6:51
